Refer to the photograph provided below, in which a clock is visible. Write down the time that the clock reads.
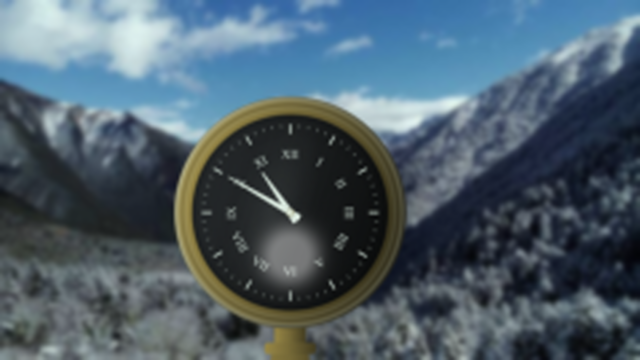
10:50
